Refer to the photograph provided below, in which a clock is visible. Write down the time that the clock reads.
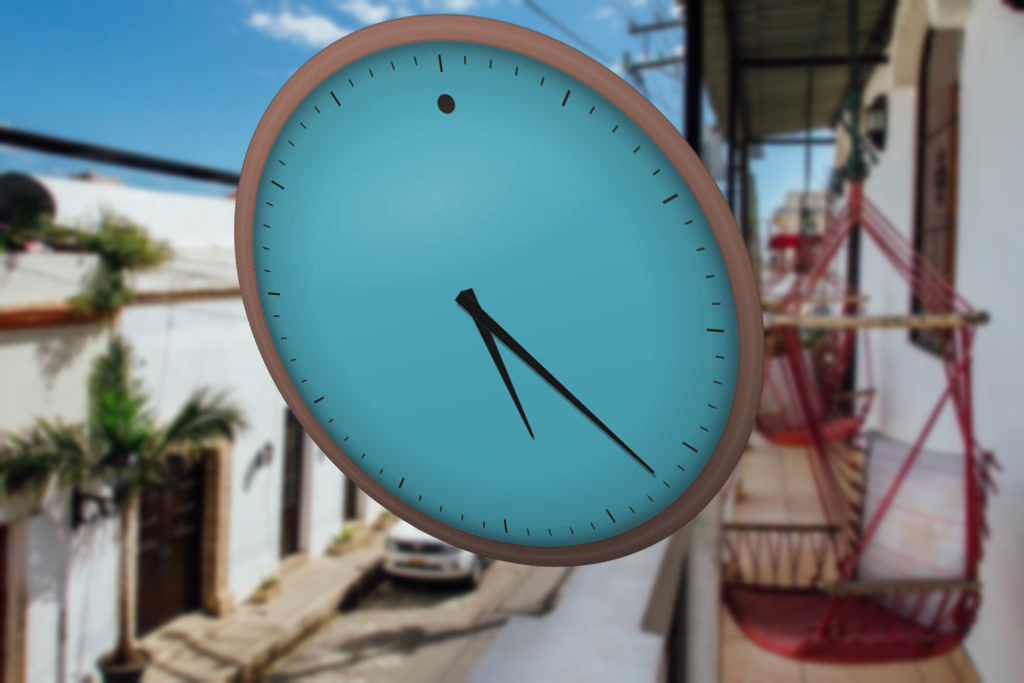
5:22
